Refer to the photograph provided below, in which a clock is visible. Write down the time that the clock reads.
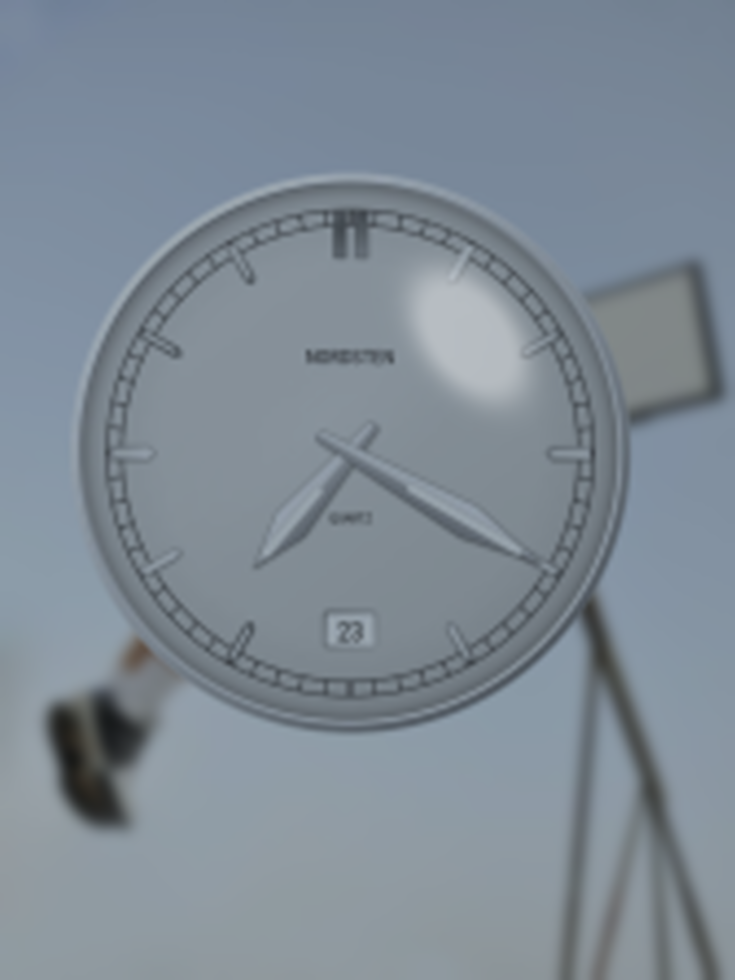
7:20
